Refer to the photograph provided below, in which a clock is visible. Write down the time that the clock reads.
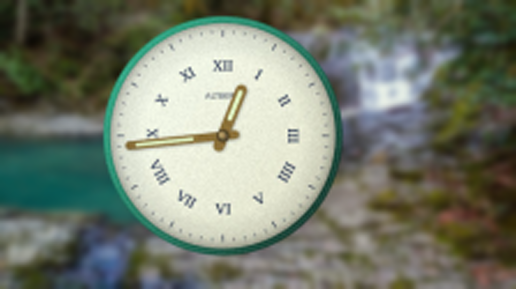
12:44
